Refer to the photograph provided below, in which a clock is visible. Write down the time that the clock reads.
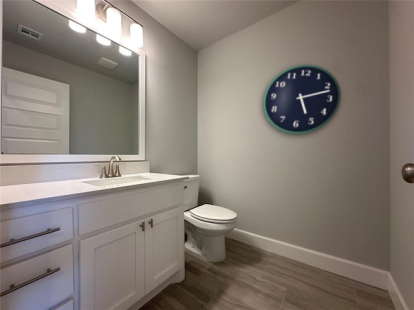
5:12
